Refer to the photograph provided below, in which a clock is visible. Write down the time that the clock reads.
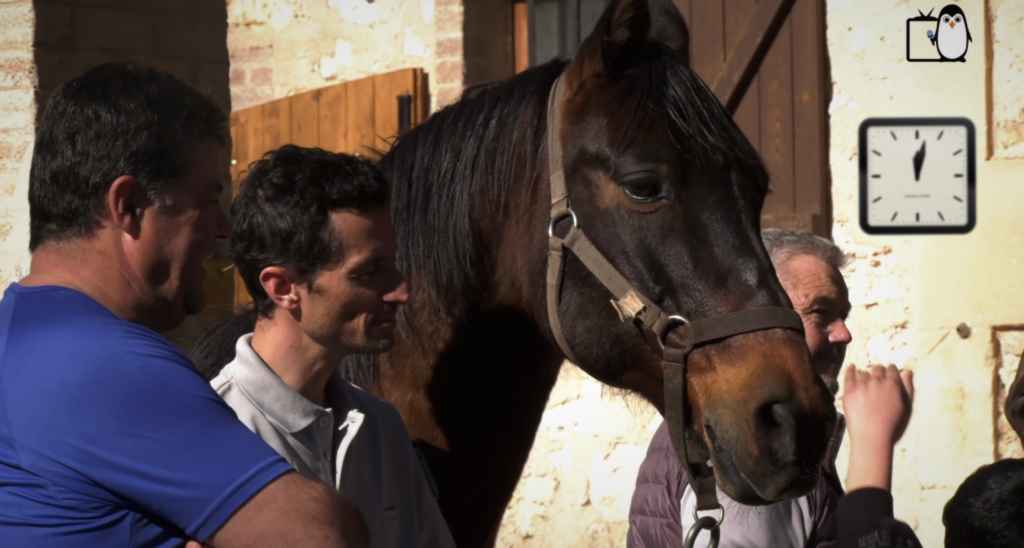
12:02
